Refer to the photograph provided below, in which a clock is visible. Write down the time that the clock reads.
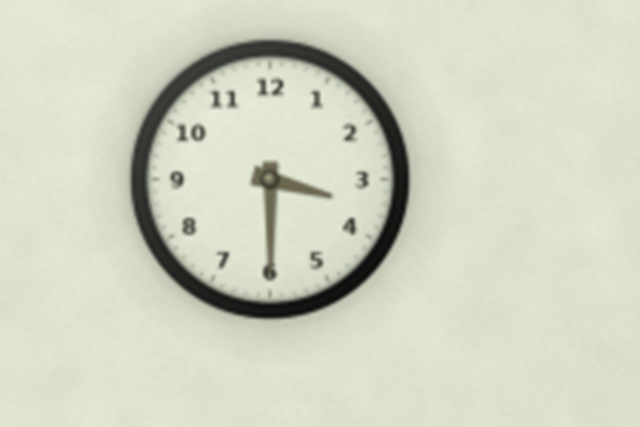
3:30
